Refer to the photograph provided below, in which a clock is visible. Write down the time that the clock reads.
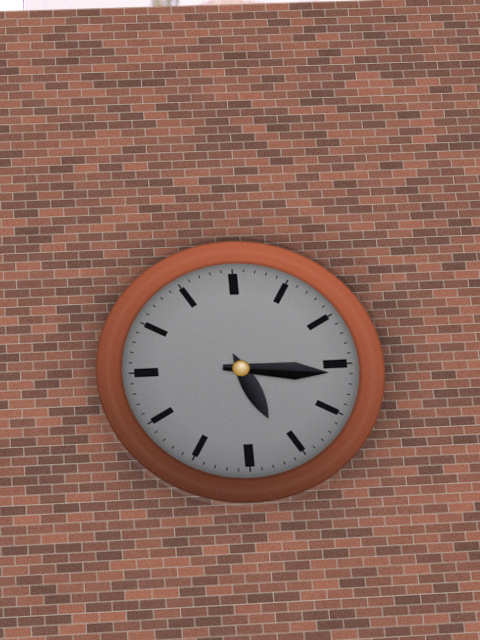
5:16
